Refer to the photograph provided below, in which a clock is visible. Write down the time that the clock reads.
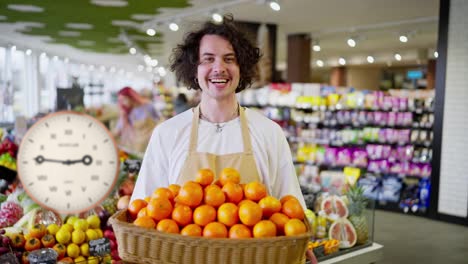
2:46
